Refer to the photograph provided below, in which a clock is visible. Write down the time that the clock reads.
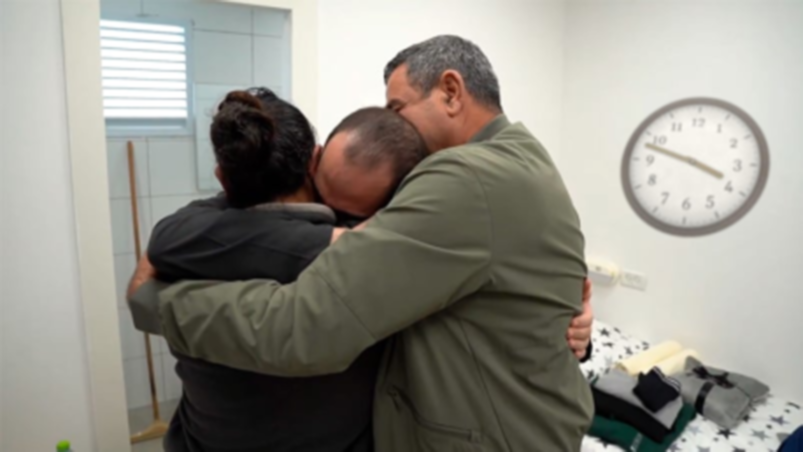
3:48
